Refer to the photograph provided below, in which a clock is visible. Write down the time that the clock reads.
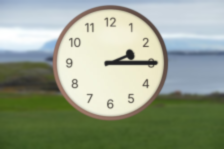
2:15
